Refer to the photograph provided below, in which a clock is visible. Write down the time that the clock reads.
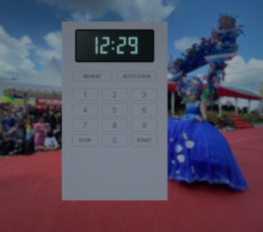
12:29
